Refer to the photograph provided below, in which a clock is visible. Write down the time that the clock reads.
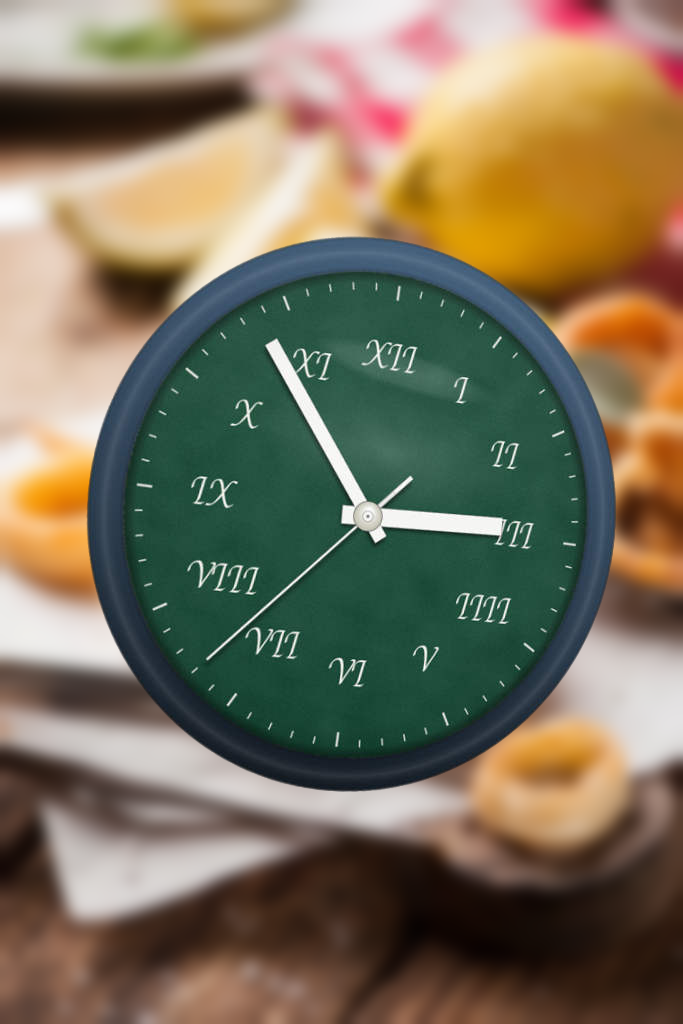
2:53:37
